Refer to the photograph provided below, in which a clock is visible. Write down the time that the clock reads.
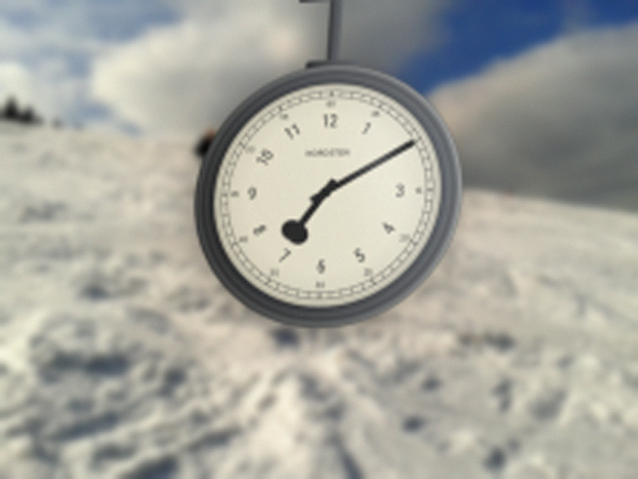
7:10
